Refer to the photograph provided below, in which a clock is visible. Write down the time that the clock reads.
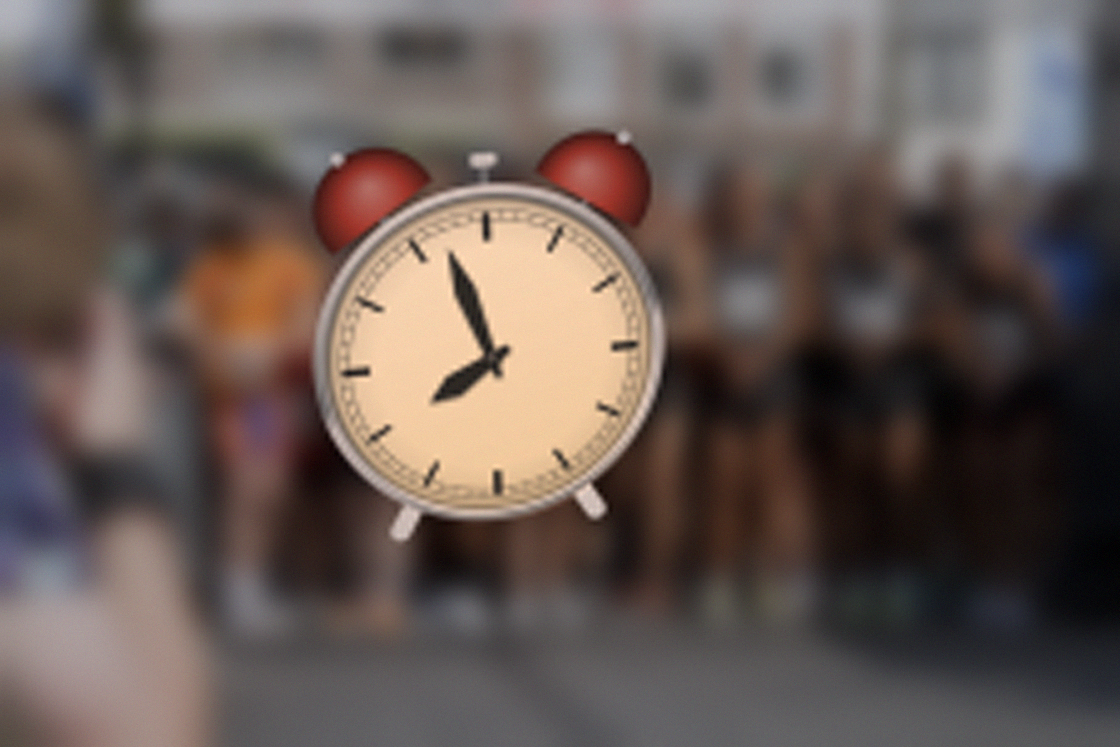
7:57
